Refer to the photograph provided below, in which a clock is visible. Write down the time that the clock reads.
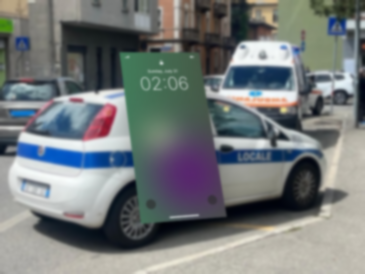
2:06
